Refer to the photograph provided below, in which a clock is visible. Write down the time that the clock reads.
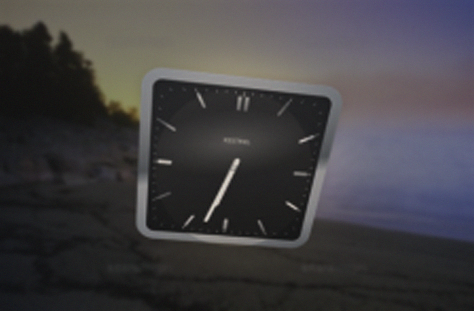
6:33
